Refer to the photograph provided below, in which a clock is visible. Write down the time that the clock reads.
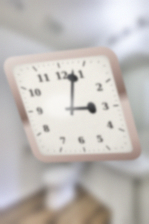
3:03
